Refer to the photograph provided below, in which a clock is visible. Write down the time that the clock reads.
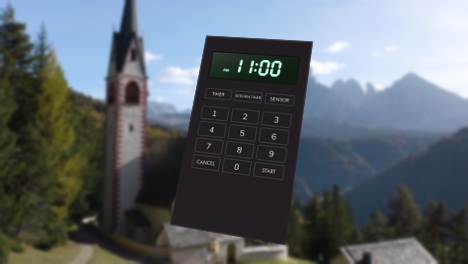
11:00
